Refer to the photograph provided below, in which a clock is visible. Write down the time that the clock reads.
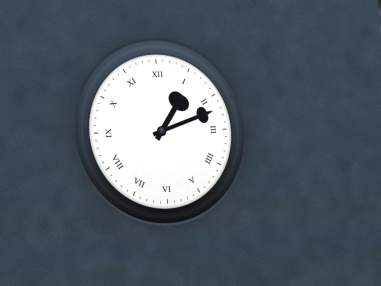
1:12
